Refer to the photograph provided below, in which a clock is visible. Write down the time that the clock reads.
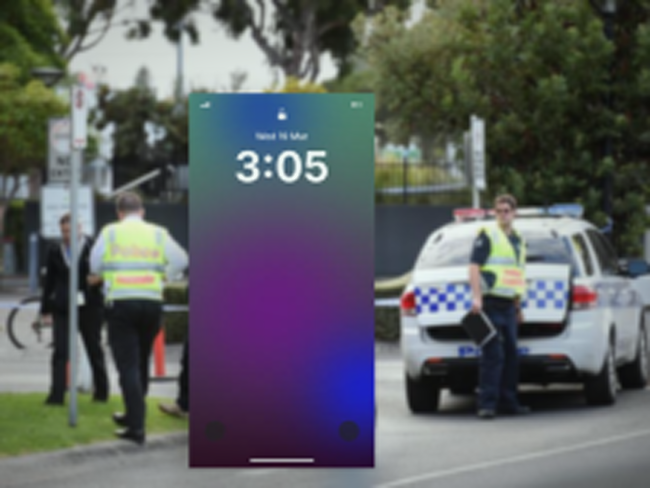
3:05
